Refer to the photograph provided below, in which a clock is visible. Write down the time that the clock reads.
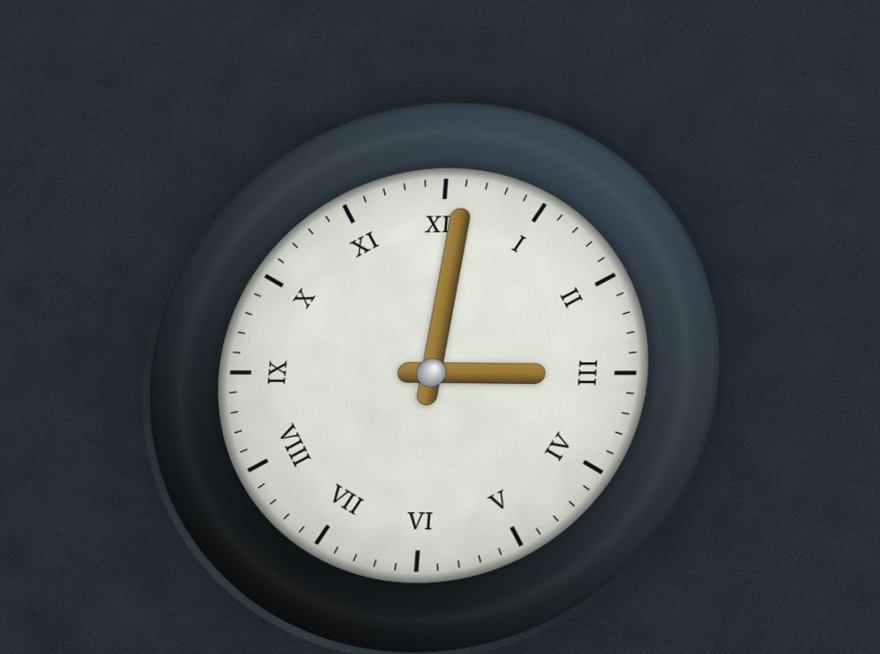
3:01
